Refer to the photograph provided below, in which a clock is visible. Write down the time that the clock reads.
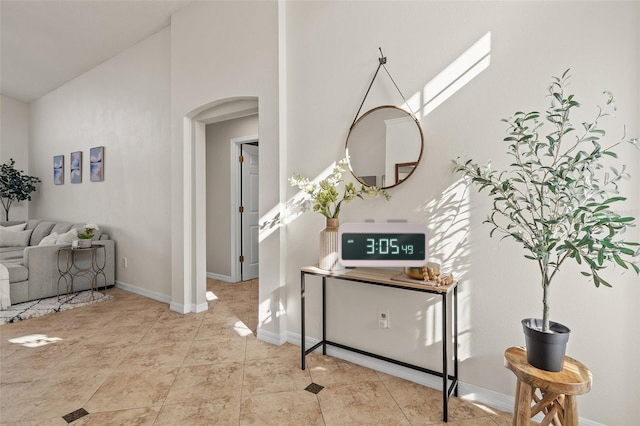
3:05
